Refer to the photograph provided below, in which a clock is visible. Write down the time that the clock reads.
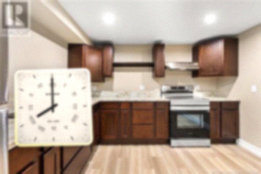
8:00
